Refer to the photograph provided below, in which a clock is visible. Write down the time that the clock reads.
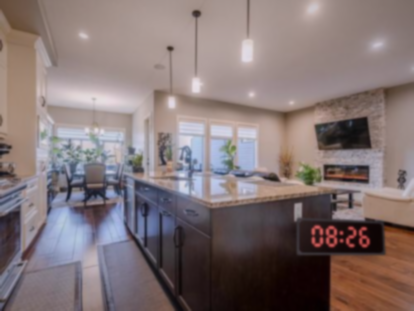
8:26
